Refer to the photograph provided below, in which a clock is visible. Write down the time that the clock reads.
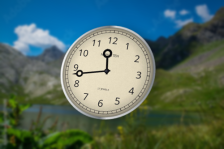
11:43
